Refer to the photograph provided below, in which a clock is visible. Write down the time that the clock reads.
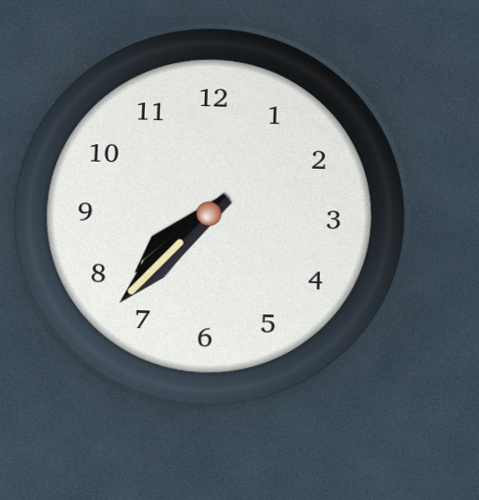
7:37
